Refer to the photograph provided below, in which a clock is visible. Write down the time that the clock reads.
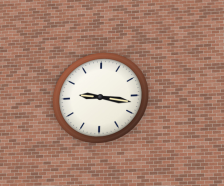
9:17
